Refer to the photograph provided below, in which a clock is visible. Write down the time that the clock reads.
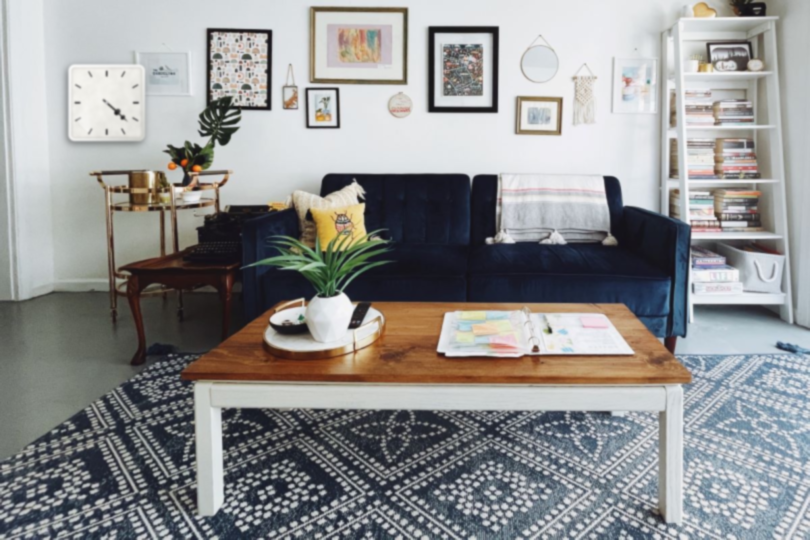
4:22
